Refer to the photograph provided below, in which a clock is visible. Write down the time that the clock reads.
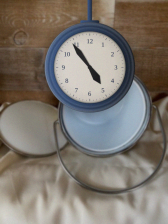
4:54
